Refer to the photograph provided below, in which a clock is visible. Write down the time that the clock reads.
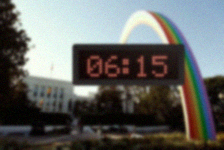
6:15
